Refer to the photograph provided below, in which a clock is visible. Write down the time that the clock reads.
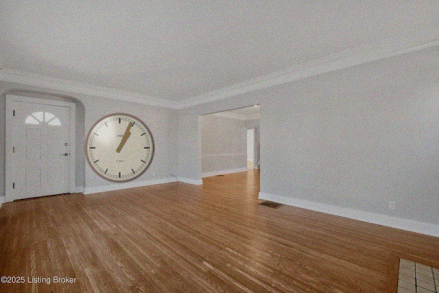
1:04
